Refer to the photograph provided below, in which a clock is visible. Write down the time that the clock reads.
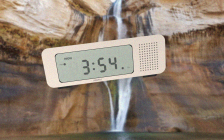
3:54
